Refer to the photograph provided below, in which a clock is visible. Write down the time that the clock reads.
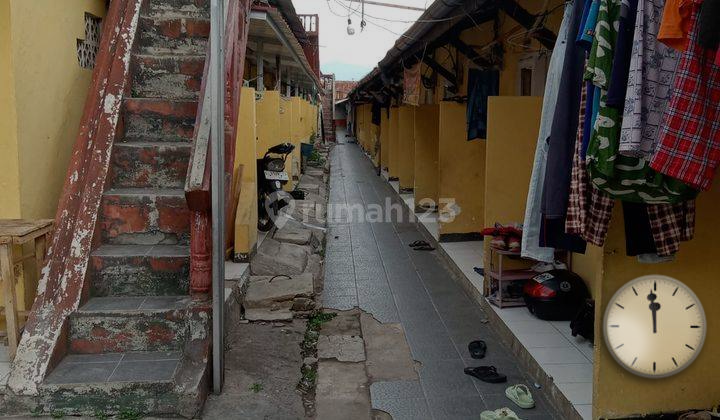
11:59
